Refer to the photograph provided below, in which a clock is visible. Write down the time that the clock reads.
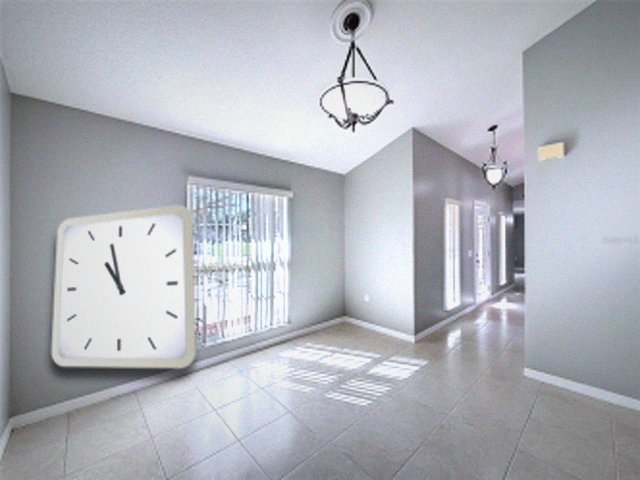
10:58
